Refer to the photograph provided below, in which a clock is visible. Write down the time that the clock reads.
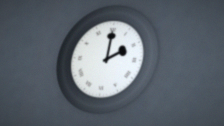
2:00
